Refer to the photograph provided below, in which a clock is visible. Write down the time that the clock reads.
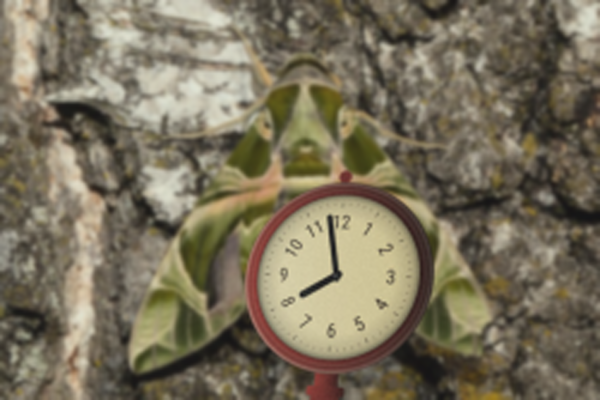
7:58
